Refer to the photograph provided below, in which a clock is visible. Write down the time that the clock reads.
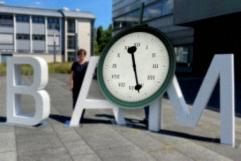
11:27
